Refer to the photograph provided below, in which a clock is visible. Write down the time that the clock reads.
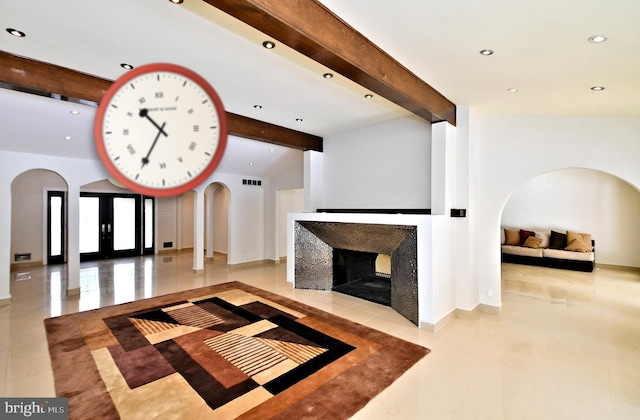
10:35
